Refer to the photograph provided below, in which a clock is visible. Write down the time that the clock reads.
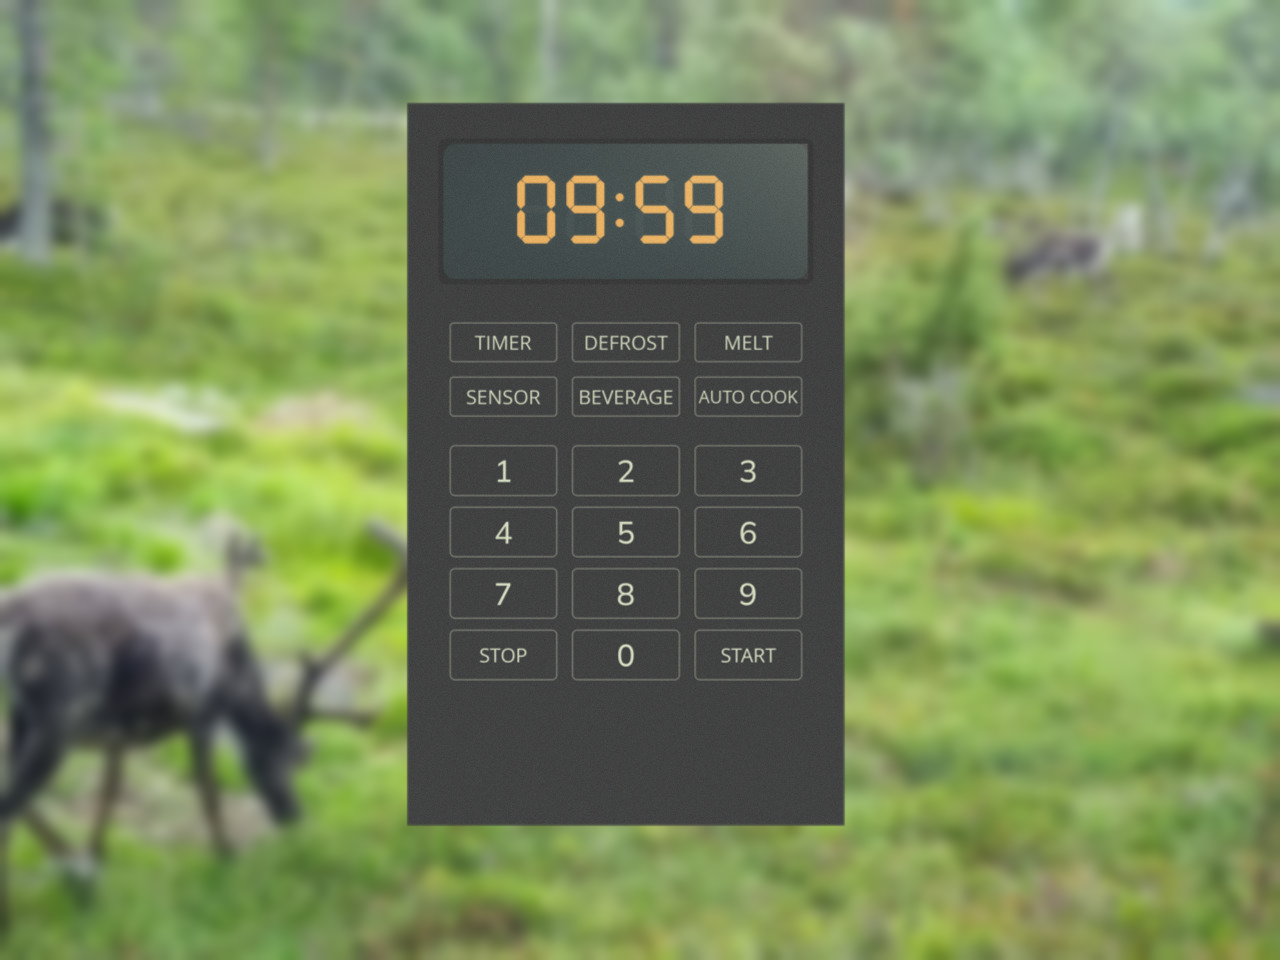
9:59
